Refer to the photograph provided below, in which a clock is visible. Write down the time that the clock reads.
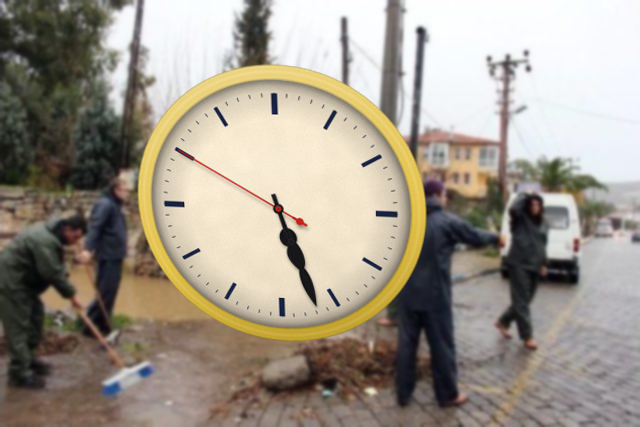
5:26:50
